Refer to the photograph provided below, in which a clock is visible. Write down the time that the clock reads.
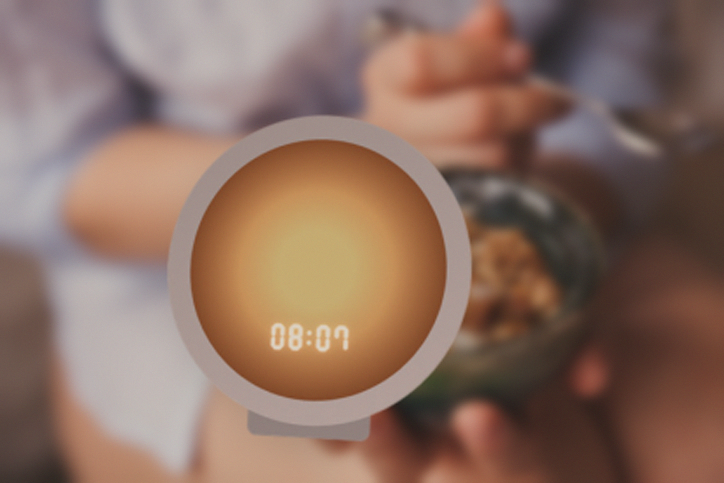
8:07
